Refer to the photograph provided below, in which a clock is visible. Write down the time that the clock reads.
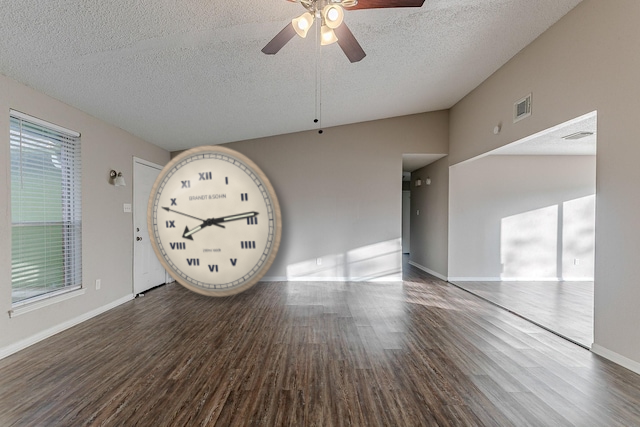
8:13:48
